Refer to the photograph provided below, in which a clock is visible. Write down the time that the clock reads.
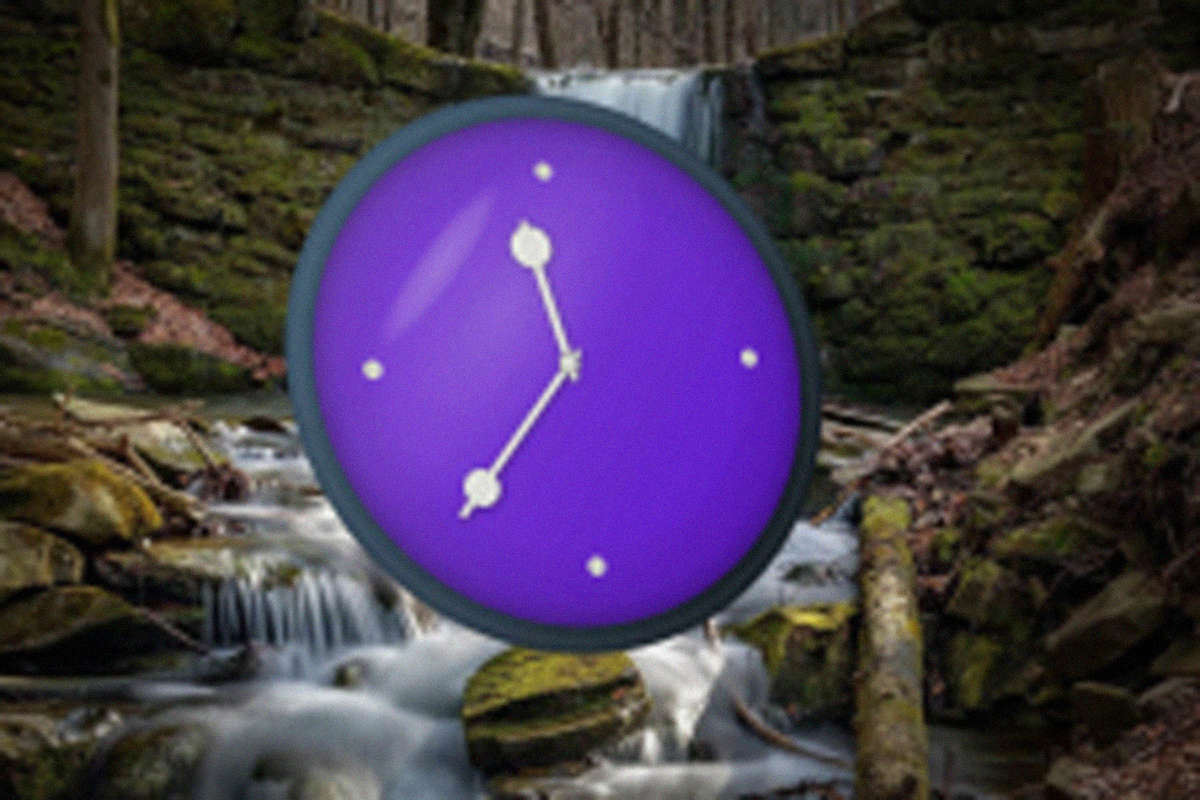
11:37
